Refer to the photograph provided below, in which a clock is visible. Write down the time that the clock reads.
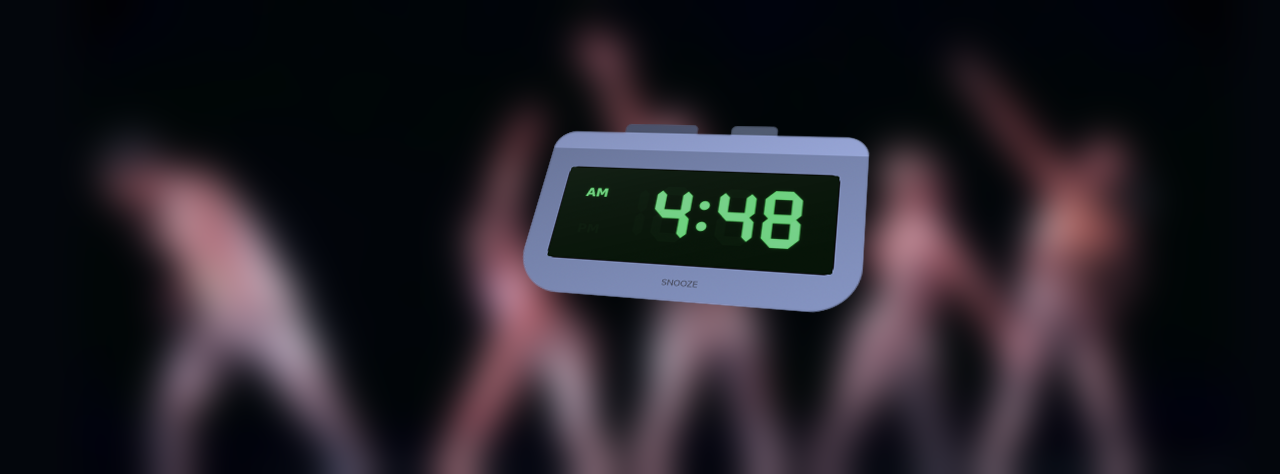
4:48
